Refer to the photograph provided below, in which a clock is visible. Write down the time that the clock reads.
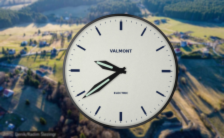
9:39
